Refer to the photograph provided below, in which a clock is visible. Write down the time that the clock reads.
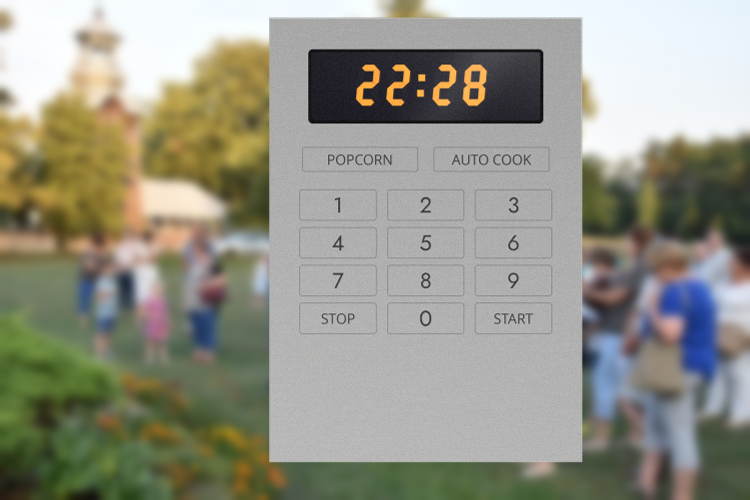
22:28
